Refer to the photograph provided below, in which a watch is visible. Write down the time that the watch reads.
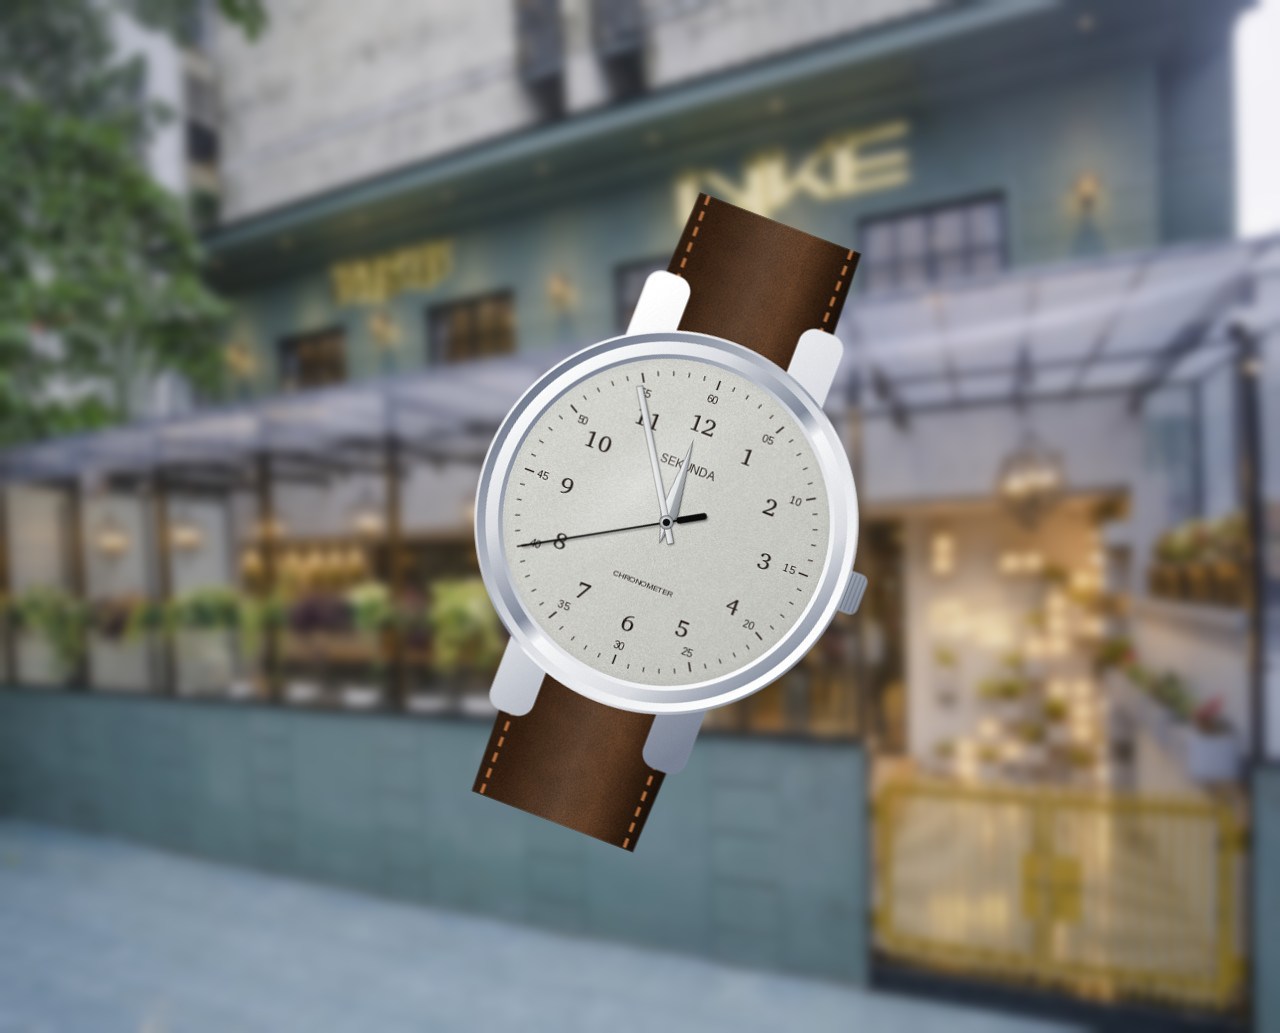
11:54:40
